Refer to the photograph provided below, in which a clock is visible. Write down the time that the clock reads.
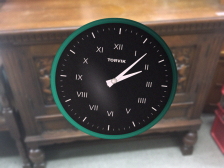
2:07
